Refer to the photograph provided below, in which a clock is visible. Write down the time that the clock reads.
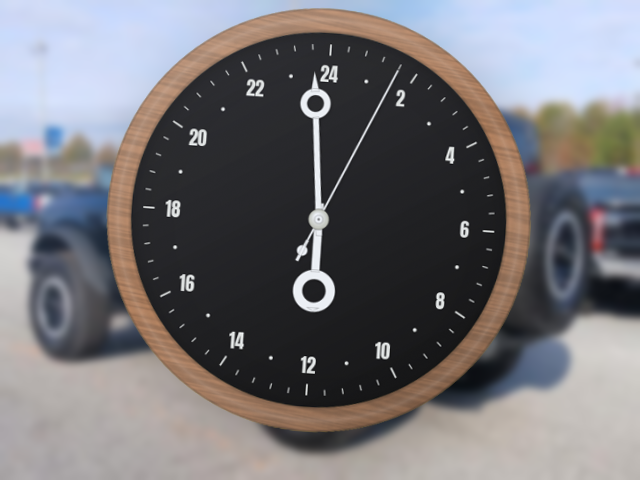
11:59:04
